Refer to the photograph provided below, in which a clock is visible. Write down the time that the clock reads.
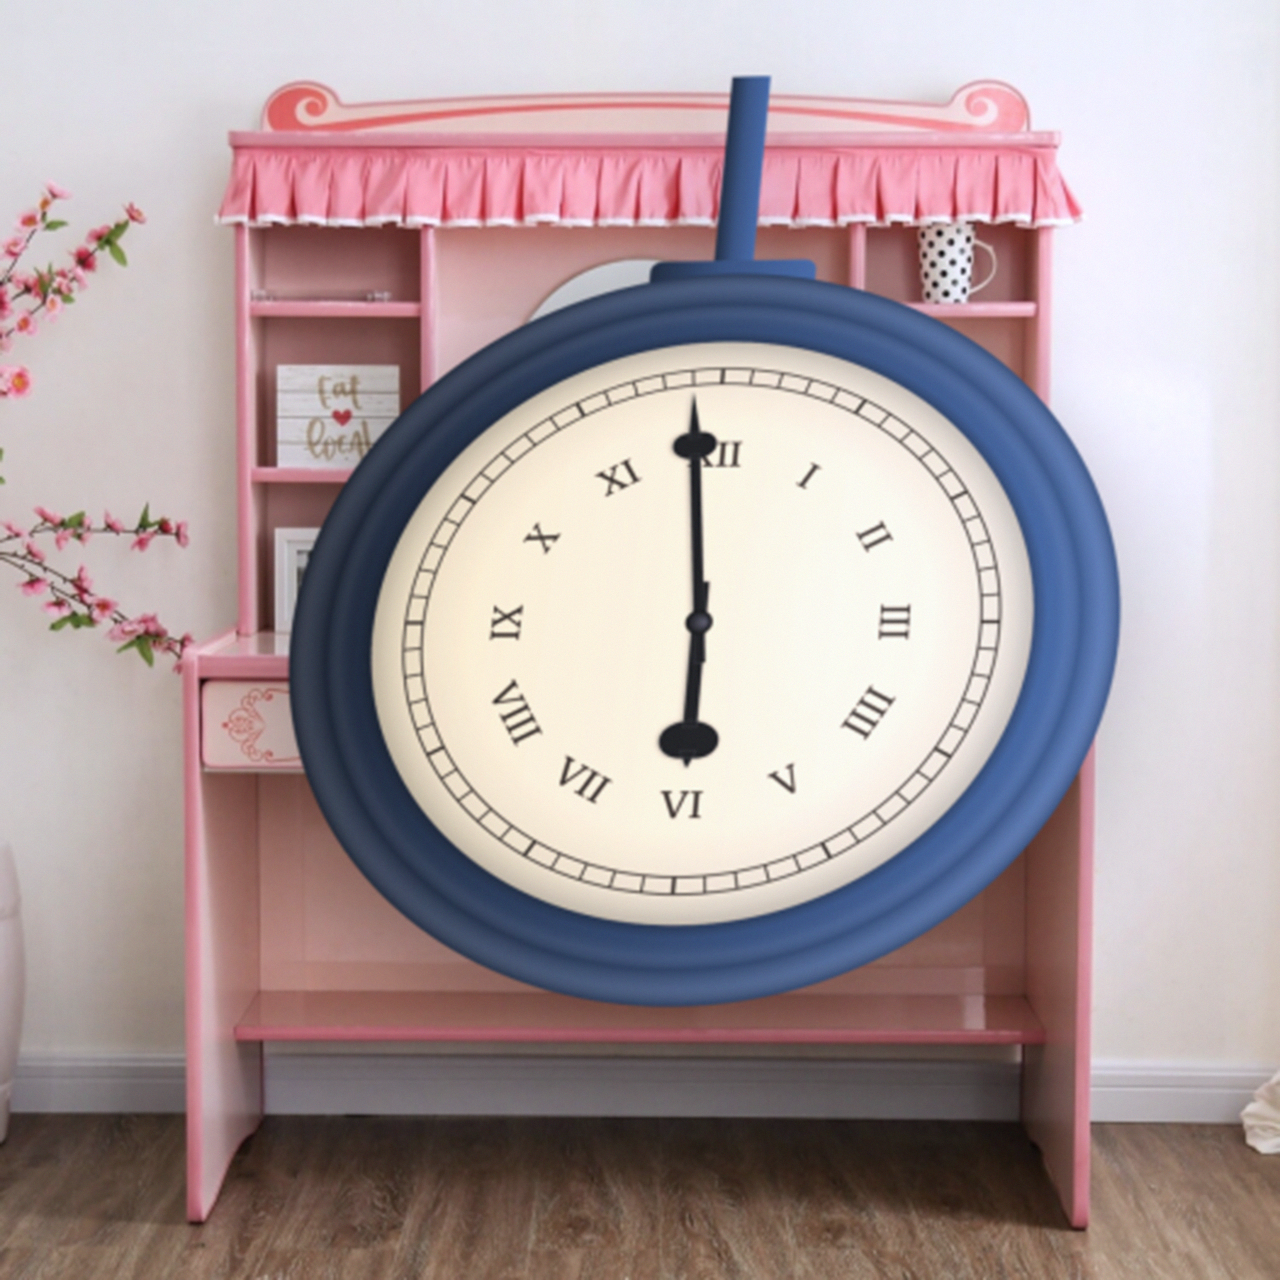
5:59
